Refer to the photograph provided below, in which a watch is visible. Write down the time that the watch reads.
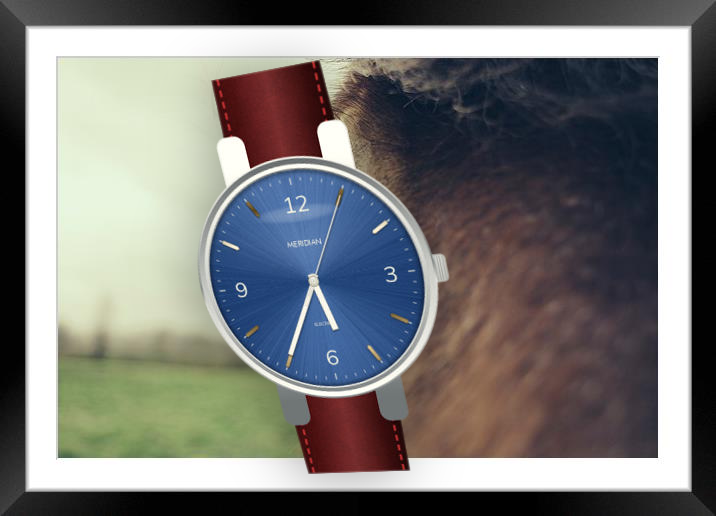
5:35:05
